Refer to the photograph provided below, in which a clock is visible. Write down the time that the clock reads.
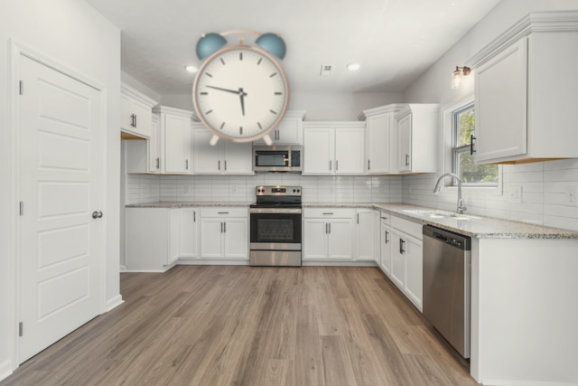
5:47
